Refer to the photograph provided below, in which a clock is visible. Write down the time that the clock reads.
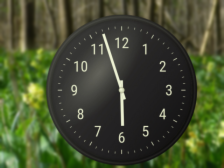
5:57
